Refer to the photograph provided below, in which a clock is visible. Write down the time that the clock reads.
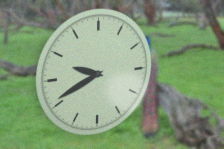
9:41
